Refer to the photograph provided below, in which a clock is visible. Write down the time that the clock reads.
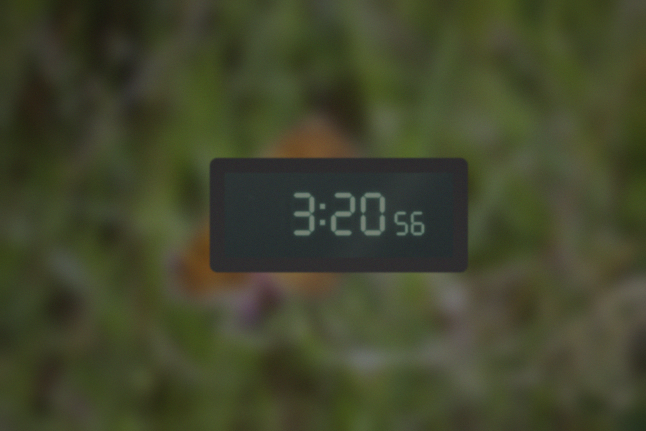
3:20:56
